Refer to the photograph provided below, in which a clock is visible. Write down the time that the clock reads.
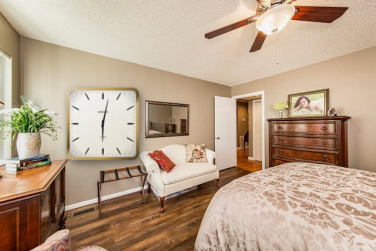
6:02
